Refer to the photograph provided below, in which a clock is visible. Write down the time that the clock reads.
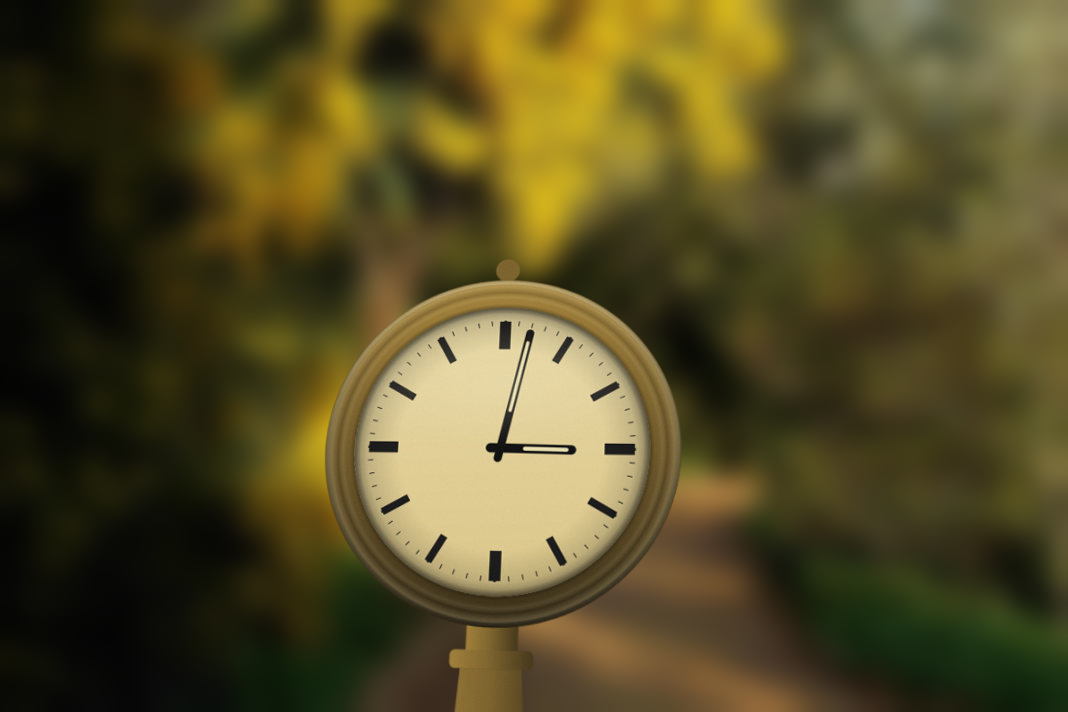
3:02
